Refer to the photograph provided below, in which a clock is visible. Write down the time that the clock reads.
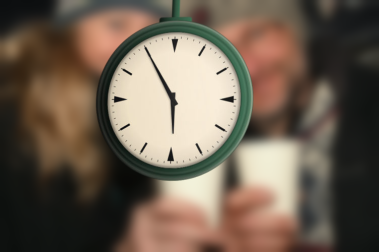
5:55
